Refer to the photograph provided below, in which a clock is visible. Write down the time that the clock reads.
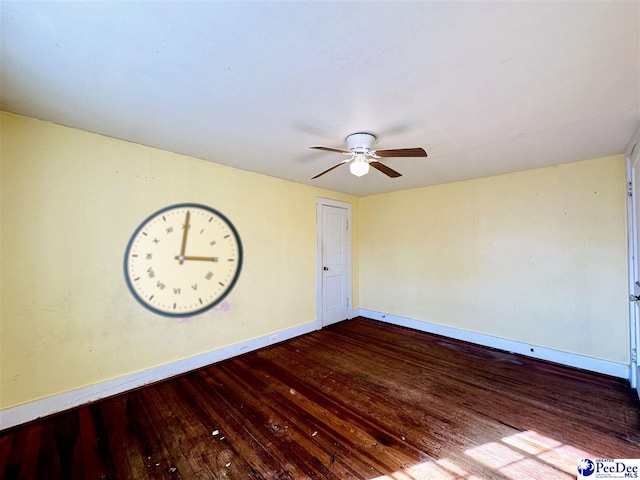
3:00
